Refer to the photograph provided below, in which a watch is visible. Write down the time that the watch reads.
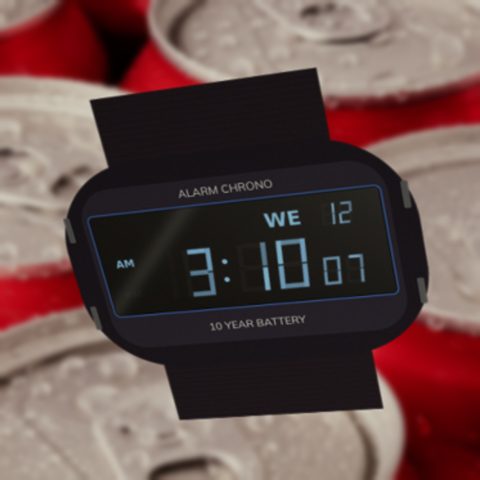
3:10:07
